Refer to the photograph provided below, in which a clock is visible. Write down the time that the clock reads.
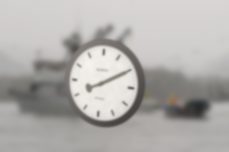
8:10
